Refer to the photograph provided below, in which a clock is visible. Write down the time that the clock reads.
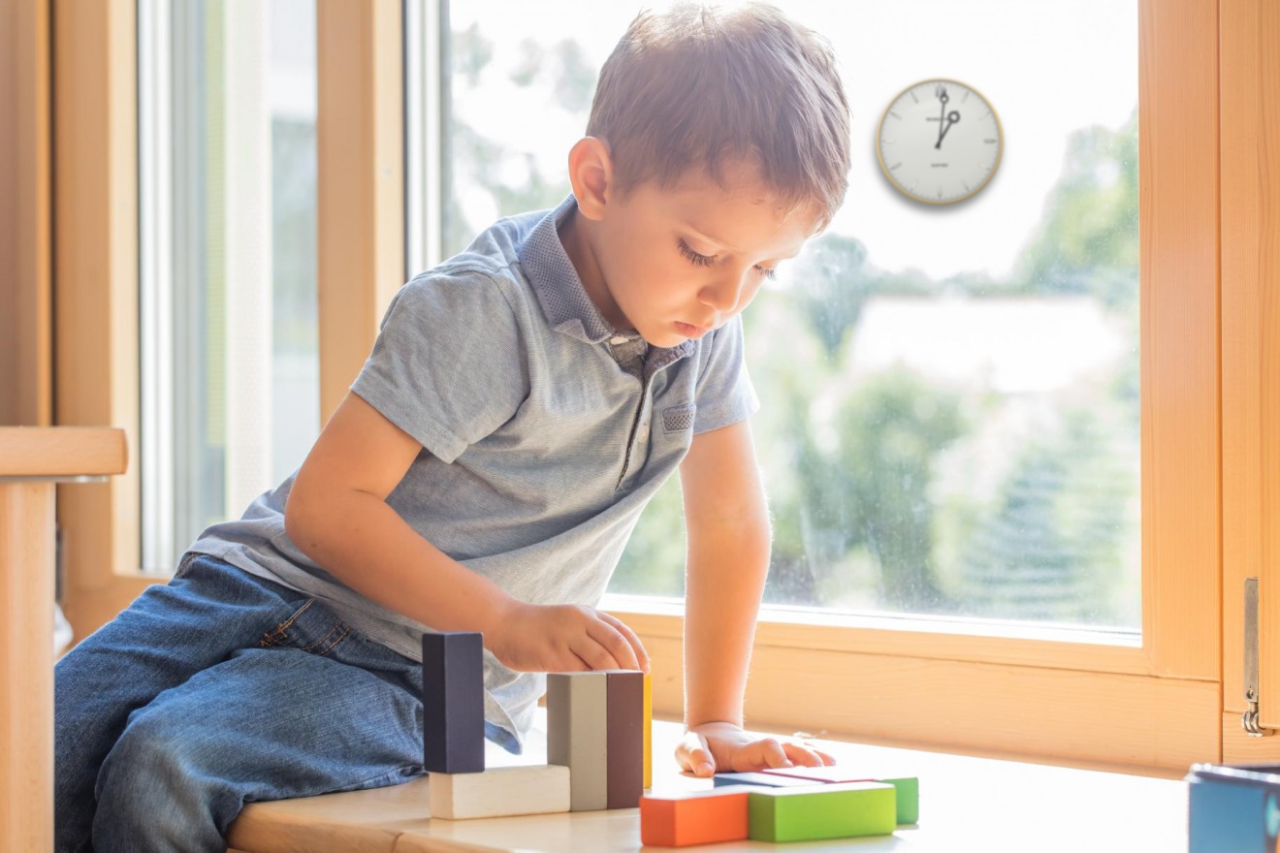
1:01
